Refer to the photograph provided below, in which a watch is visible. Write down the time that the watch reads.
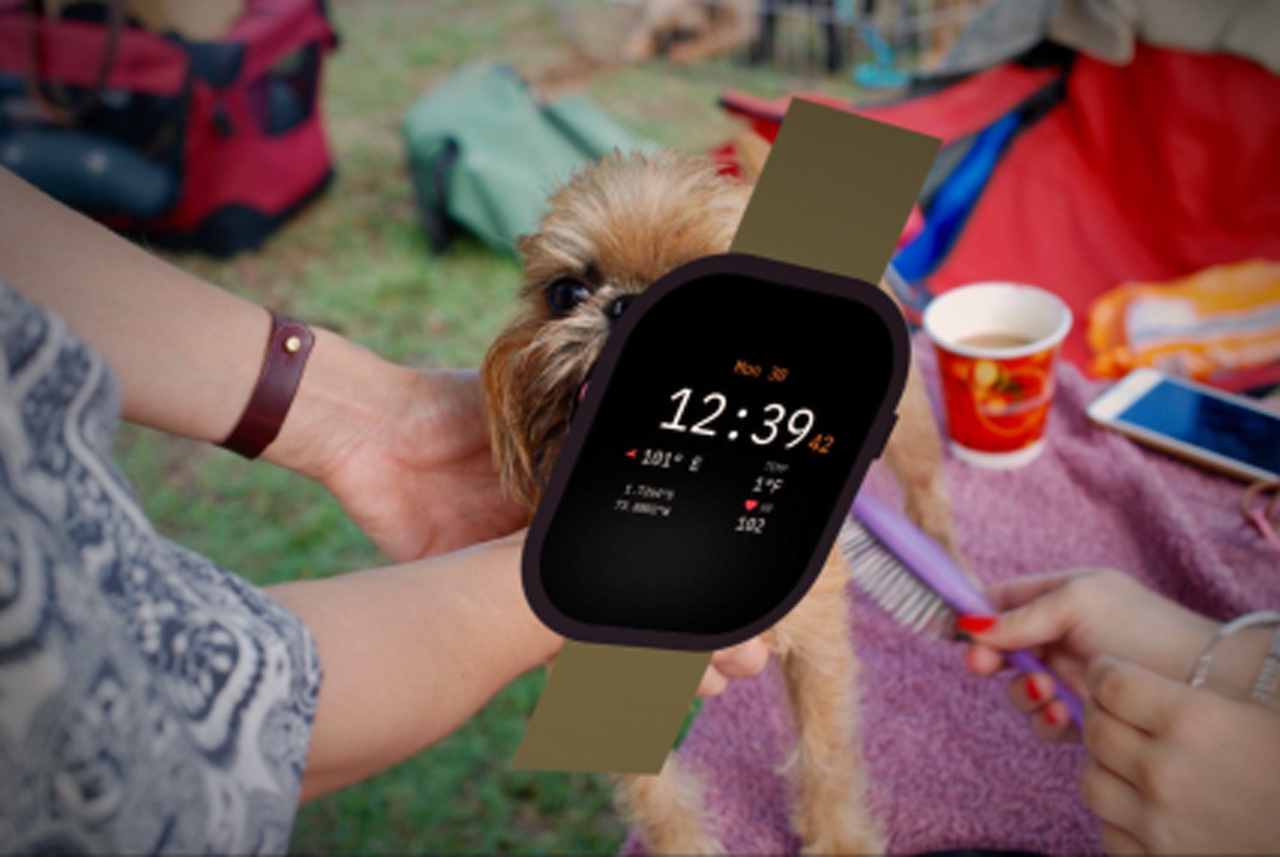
12:39:42
